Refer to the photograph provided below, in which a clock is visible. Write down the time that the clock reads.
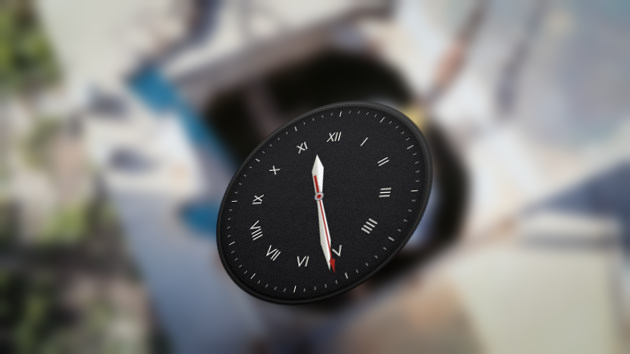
11:26:26
